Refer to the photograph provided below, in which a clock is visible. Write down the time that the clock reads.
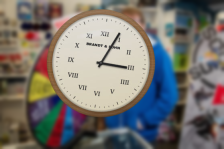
3:04
